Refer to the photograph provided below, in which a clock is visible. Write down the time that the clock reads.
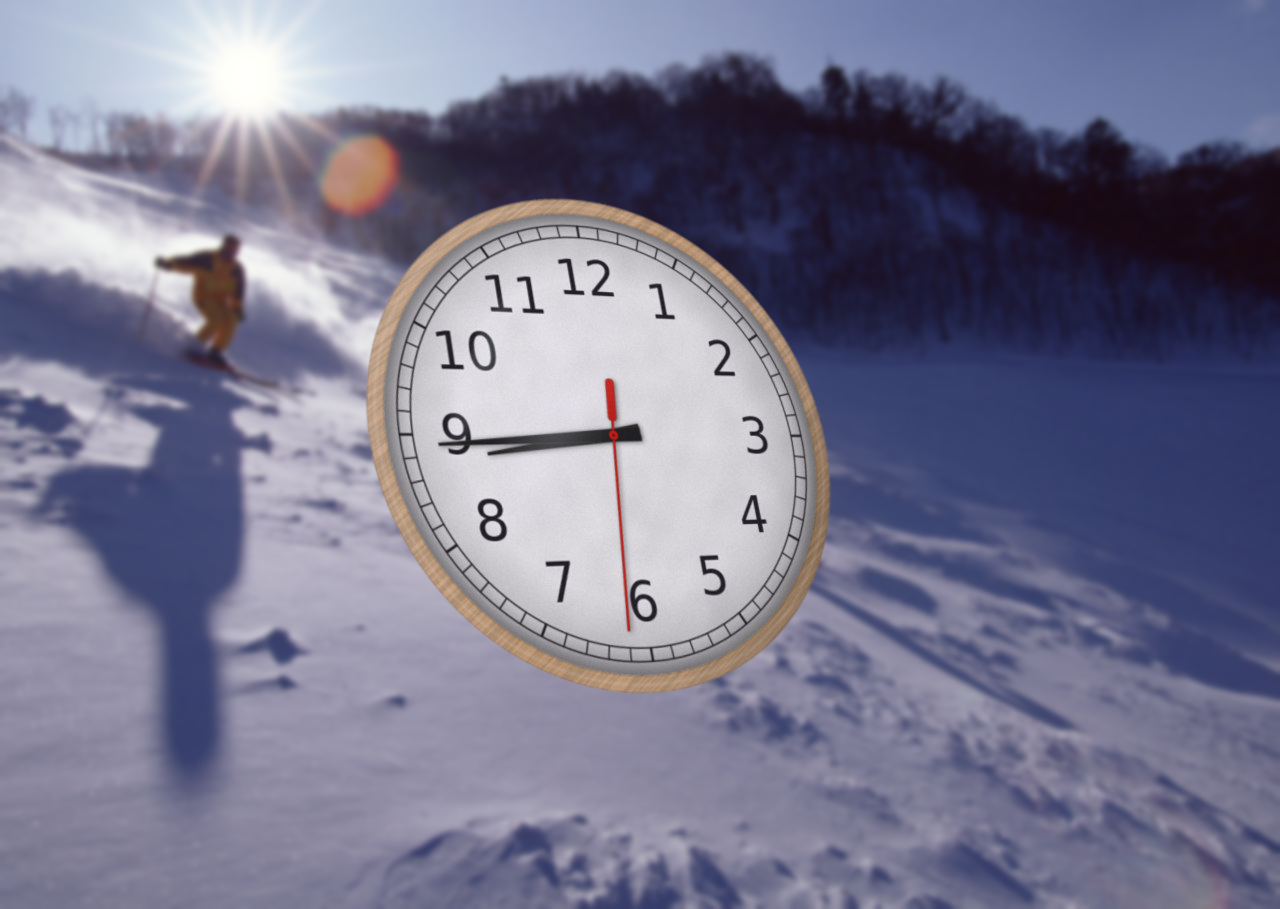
8:44:31
